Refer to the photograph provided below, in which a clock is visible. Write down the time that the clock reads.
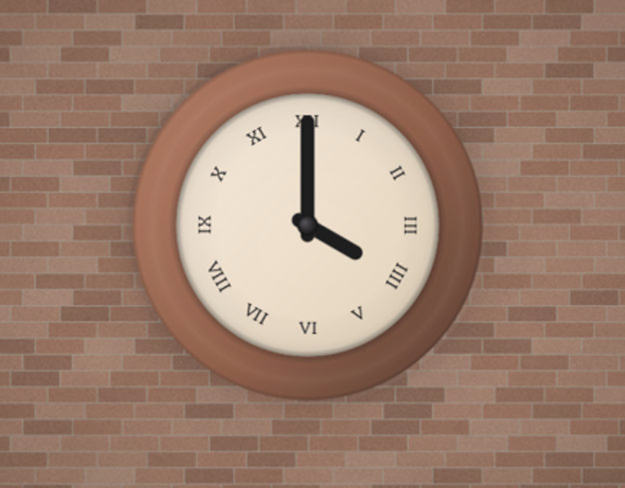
4:00
